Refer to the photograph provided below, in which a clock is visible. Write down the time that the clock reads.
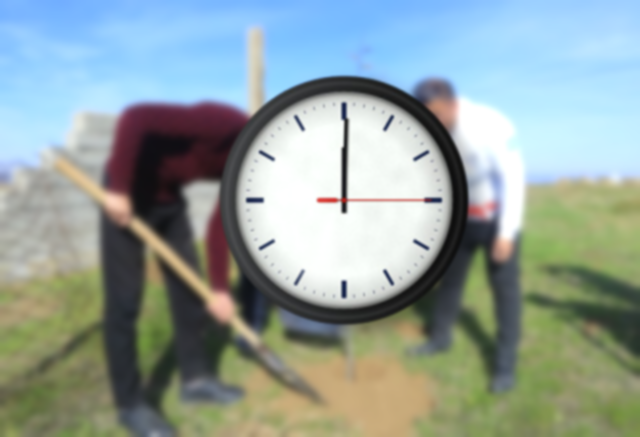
12:00:15
